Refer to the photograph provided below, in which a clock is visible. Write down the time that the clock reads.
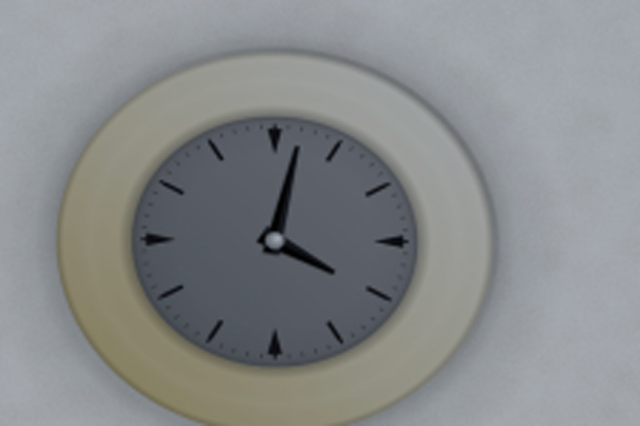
4:02
